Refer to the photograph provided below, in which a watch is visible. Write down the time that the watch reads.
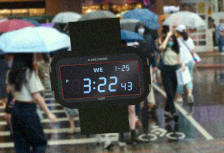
3:22:43
